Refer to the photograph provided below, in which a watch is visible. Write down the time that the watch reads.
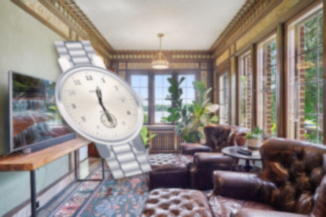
12:29
